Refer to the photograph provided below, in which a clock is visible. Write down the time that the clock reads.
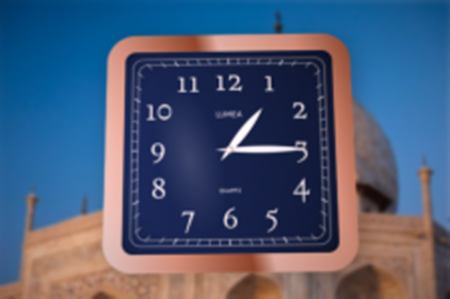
1:15
